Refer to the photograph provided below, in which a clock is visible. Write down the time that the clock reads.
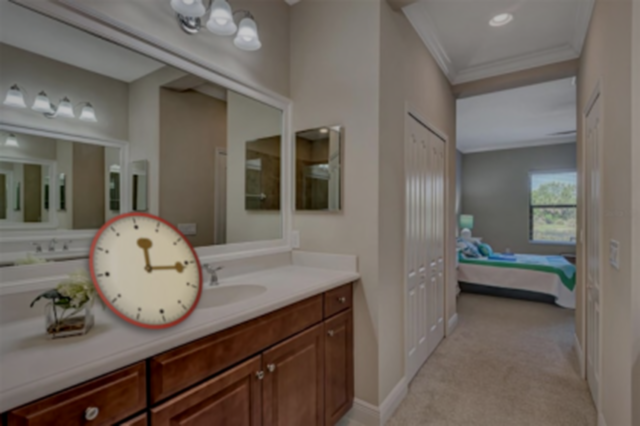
12:16
